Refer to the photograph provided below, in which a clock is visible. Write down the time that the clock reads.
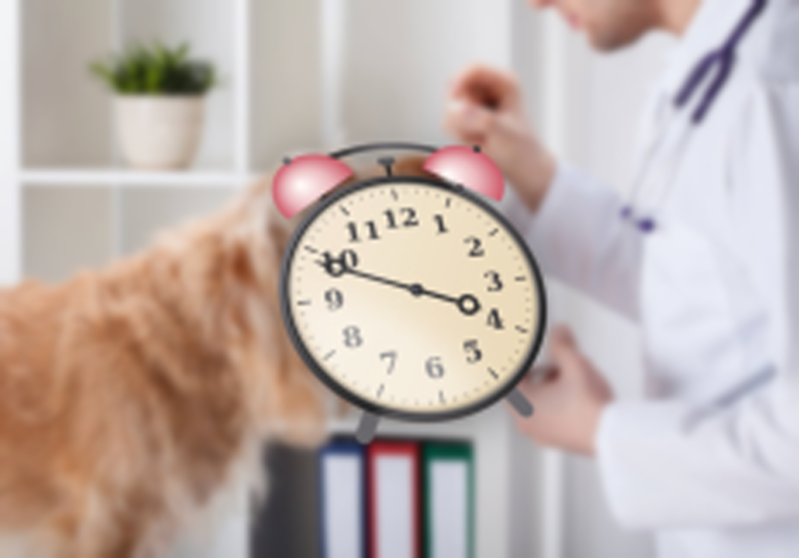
3:49
